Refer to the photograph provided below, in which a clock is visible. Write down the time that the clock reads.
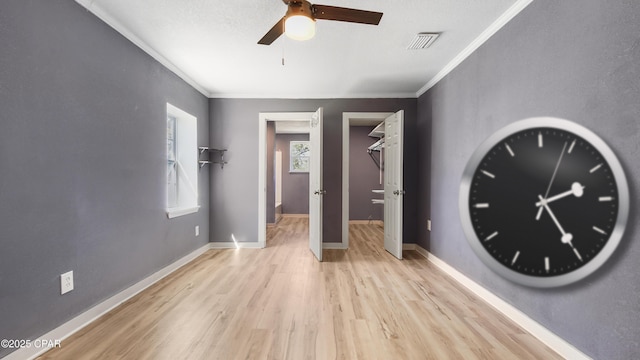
2:25:04
